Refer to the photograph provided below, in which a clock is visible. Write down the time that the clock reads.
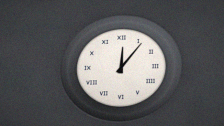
12:06
